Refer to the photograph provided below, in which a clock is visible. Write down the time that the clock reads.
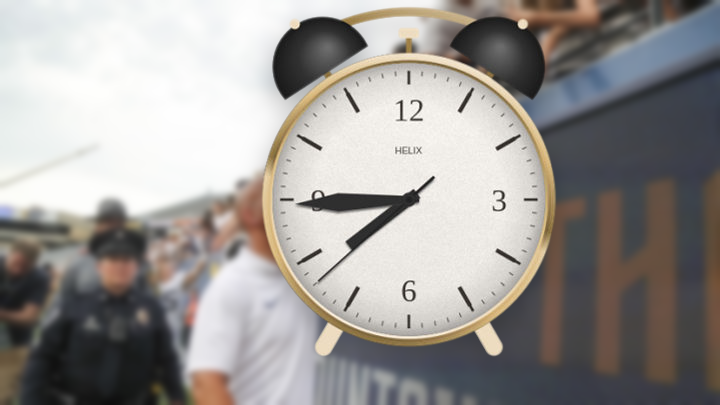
7:44:38
